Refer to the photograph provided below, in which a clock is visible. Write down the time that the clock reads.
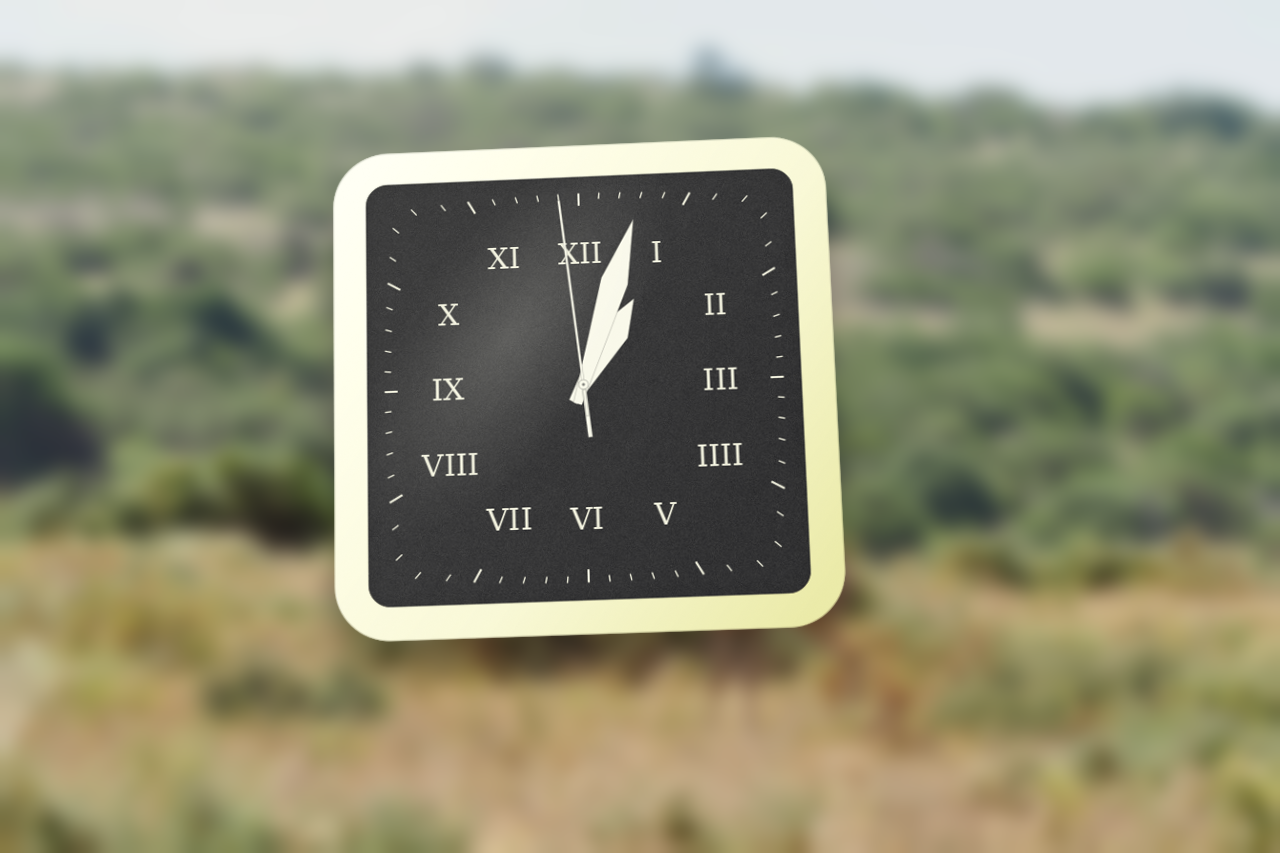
1:02:59
